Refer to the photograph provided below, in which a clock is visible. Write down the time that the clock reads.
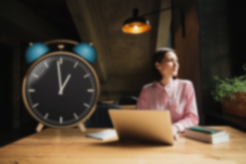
12:59
